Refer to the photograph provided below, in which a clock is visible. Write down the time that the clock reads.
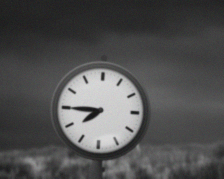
7:45
